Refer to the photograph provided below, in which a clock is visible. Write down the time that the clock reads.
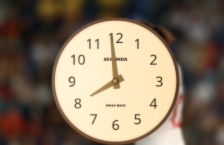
7:59
